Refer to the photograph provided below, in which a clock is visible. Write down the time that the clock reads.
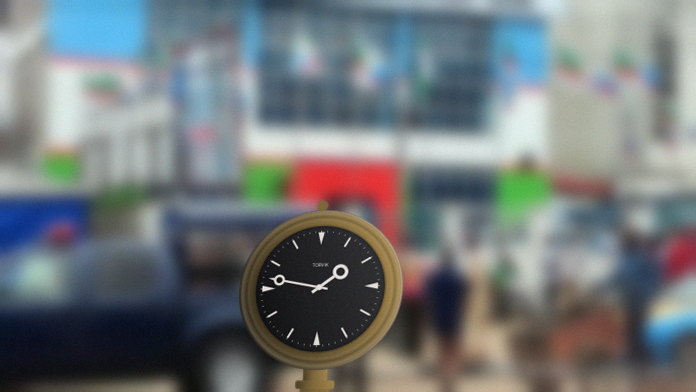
1:47
